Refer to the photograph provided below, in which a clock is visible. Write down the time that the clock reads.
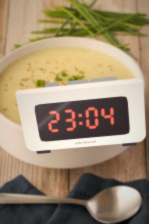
23:04
